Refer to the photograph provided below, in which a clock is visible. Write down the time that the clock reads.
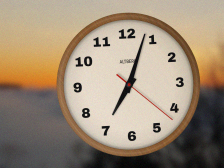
7:03:22
